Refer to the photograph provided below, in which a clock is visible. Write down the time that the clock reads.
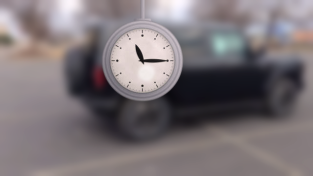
11:15
